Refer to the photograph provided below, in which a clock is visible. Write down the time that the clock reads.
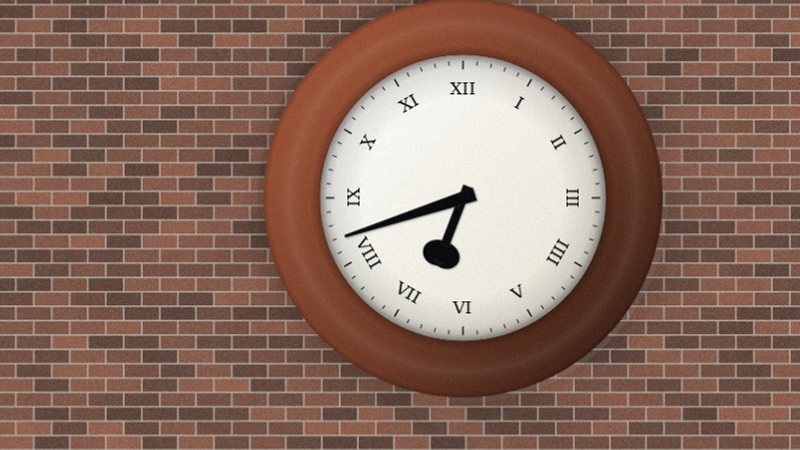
6:42
